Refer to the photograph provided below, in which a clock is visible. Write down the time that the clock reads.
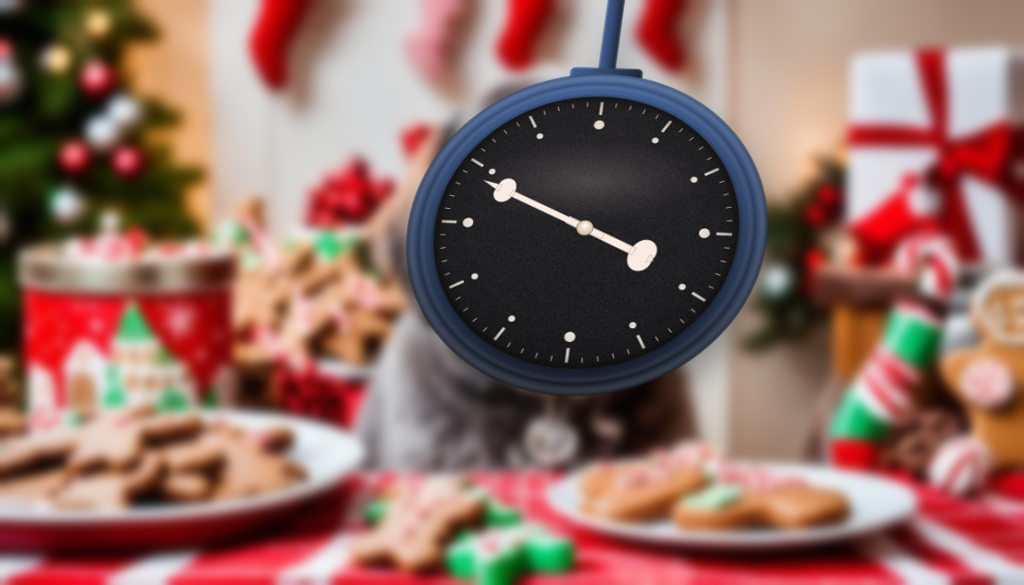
3:49
